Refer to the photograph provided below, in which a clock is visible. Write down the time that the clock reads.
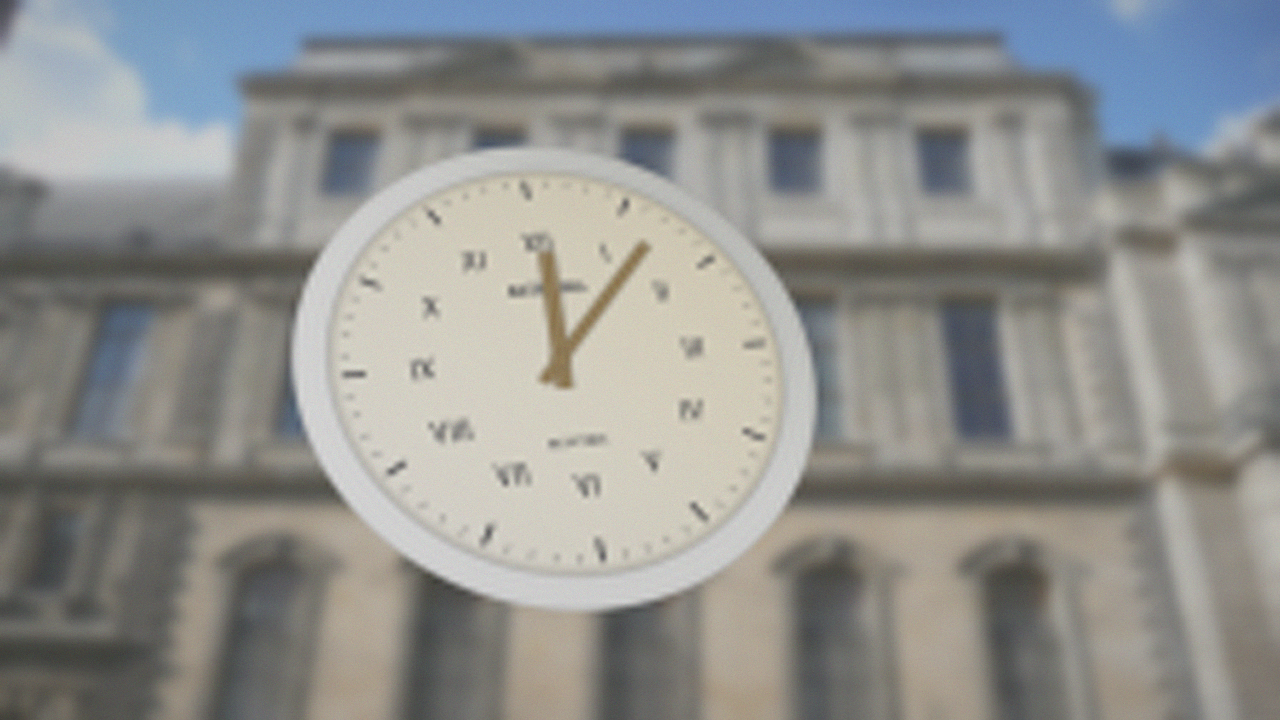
12:07
